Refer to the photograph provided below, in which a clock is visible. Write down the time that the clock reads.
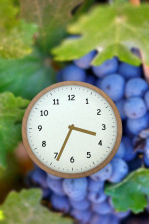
3:34
